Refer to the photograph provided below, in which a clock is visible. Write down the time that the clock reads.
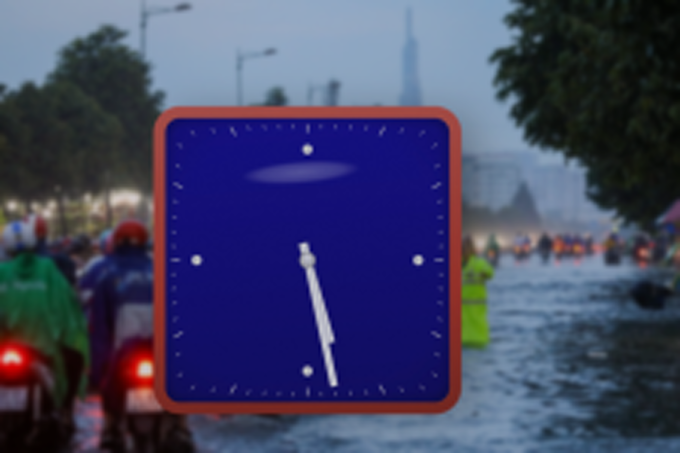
5:28
